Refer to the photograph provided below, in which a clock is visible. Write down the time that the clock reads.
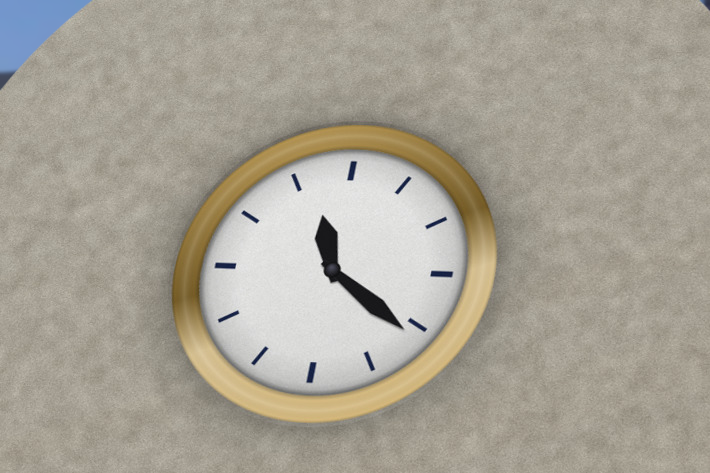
11:21
